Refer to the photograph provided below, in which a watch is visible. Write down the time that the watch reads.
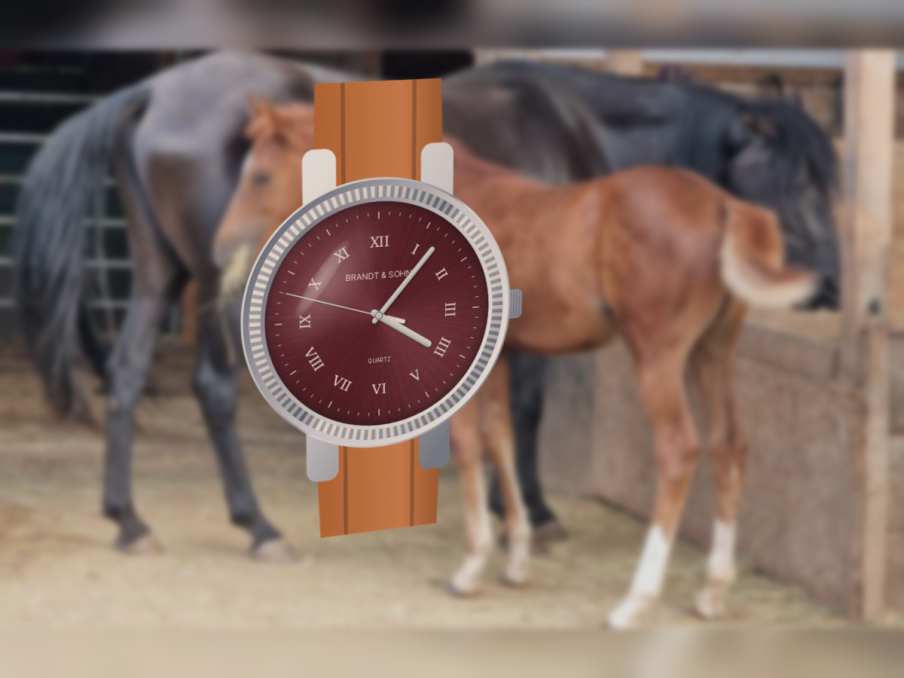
4:06:48
